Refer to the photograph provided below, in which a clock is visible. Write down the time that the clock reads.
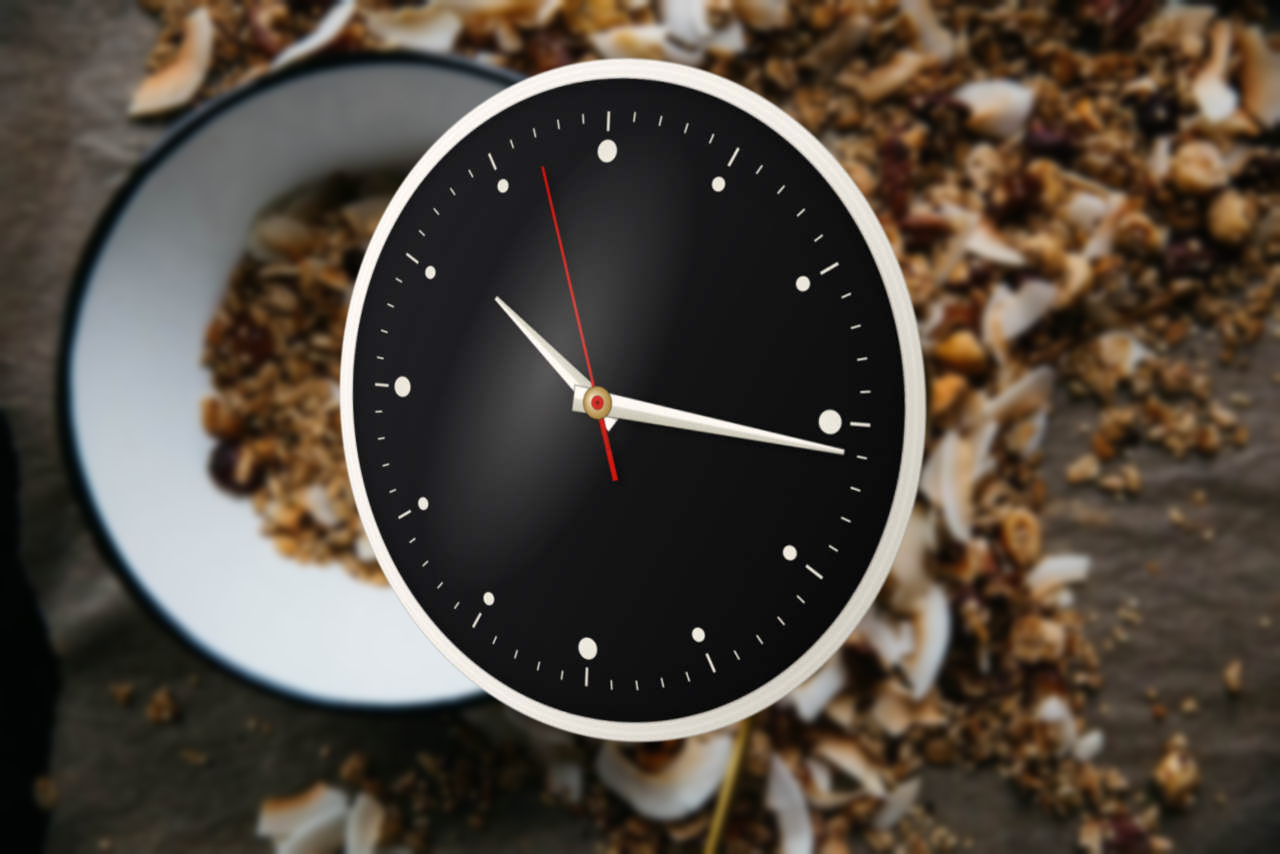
10:15:57
